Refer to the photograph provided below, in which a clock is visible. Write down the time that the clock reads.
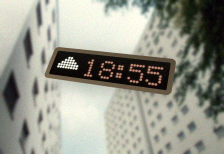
18:55
